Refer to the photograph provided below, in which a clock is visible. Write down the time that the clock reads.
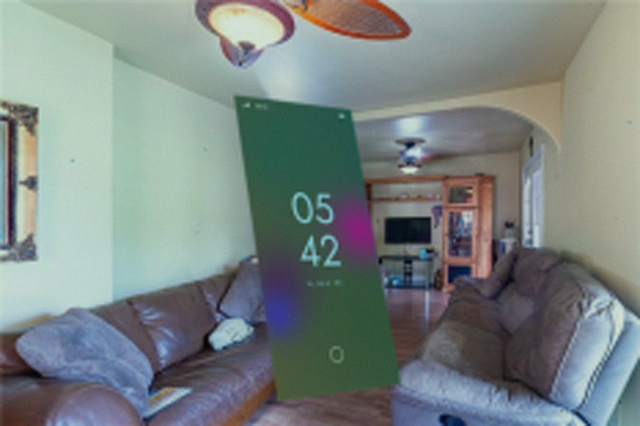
5:42
